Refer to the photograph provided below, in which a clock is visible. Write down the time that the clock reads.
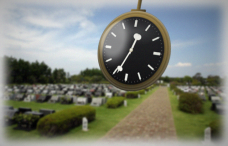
12:34
